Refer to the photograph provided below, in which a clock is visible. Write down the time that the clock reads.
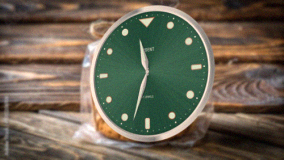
11:33
